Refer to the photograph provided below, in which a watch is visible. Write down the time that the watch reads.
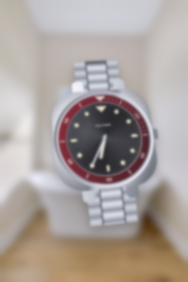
6:35
